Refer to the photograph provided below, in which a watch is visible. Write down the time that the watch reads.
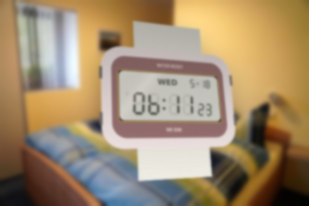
6:11:23
